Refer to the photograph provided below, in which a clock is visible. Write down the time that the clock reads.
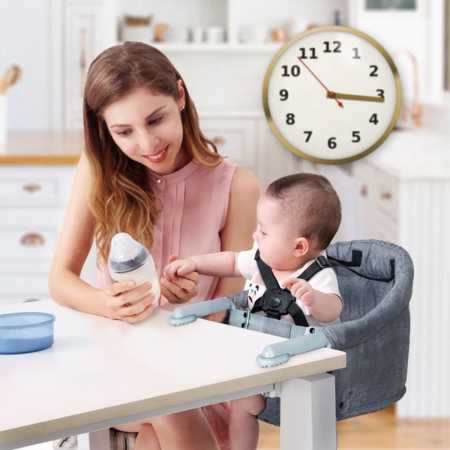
3:15:53
